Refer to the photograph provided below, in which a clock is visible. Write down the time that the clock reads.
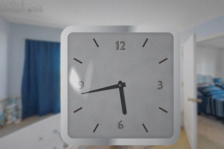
5:43
